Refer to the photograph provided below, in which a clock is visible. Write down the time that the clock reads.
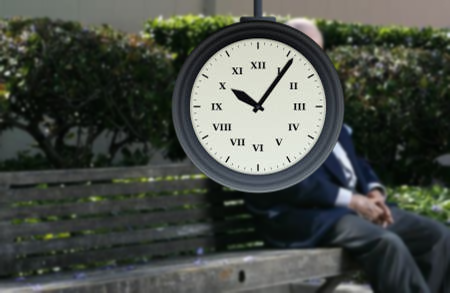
10:06
